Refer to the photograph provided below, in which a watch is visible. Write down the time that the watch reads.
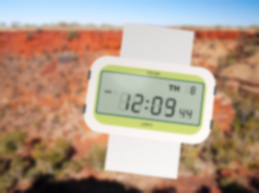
12:09
